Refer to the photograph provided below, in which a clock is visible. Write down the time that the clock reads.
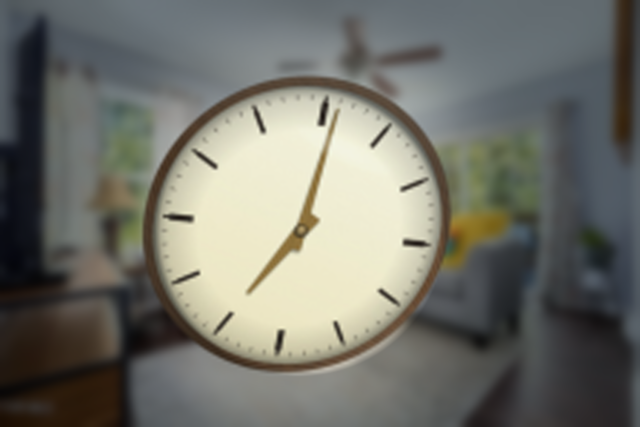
7:01
